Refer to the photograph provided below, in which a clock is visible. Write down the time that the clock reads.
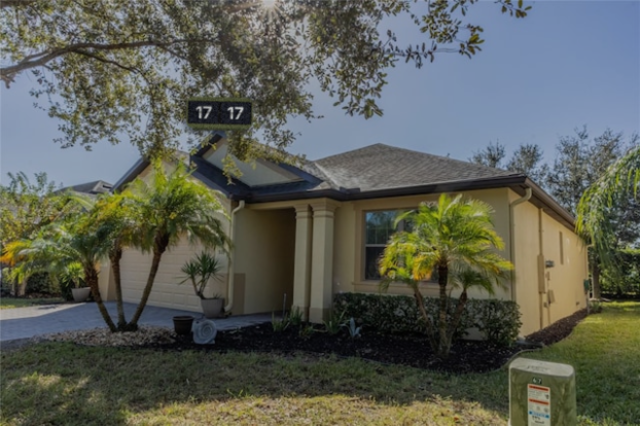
17:17
